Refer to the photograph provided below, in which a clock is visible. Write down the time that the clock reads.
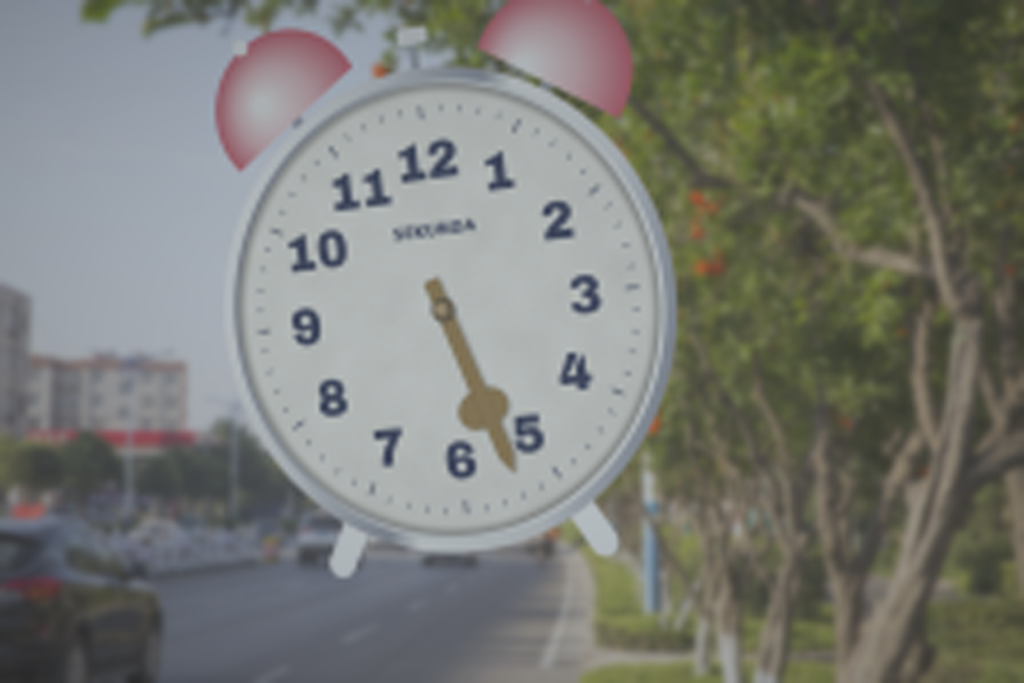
5:27
